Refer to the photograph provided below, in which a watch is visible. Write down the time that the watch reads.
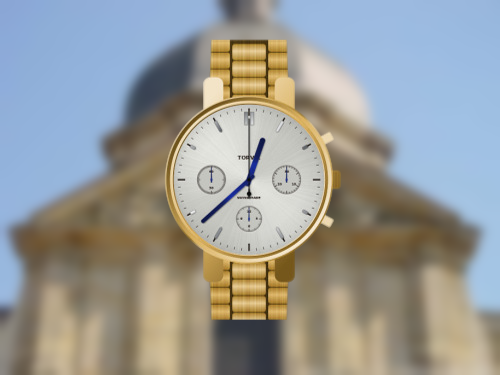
12:38
